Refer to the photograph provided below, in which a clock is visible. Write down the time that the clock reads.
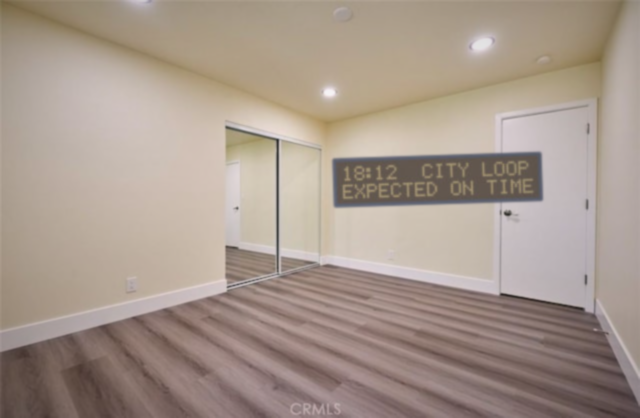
18:12
